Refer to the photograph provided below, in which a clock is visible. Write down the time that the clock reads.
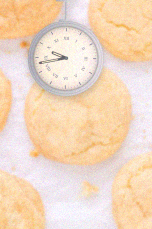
9:43
